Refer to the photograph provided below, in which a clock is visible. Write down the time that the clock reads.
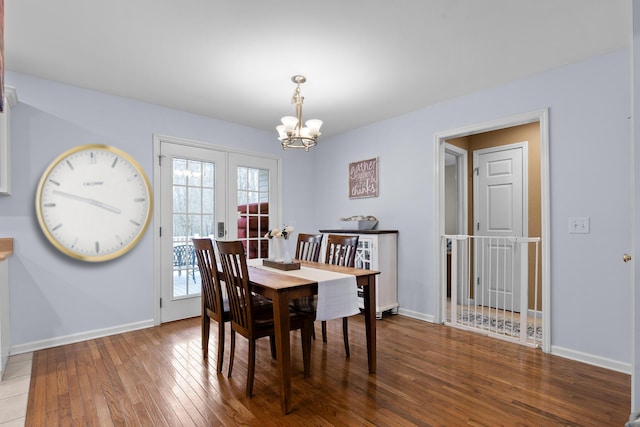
3:48
